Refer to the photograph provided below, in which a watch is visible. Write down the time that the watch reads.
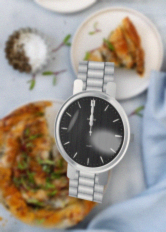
12:00
